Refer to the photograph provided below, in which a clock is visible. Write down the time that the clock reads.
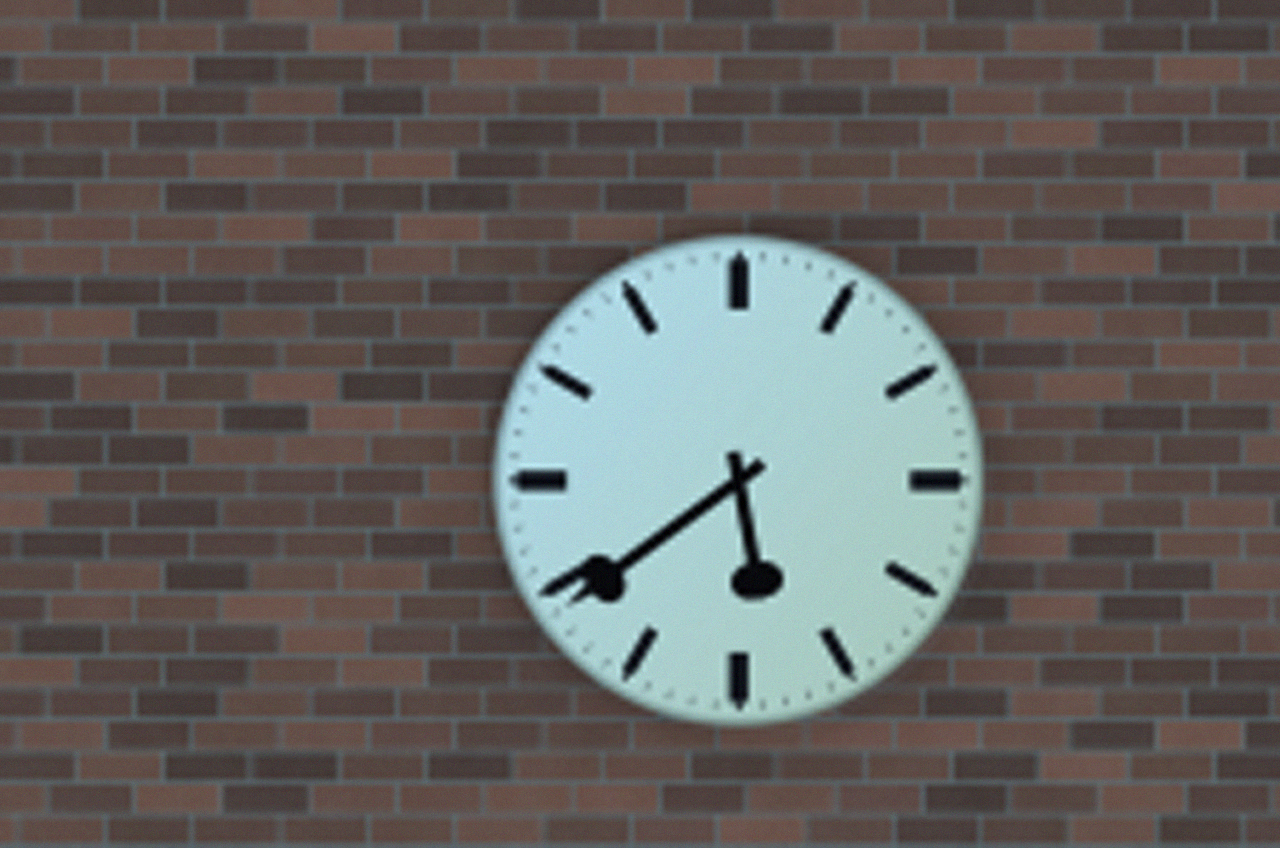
5:39
